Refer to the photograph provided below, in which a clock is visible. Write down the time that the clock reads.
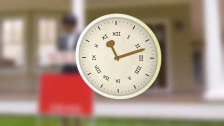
11:12
